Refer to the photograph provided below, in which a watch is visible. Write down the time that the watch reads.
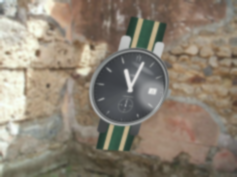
11:02
